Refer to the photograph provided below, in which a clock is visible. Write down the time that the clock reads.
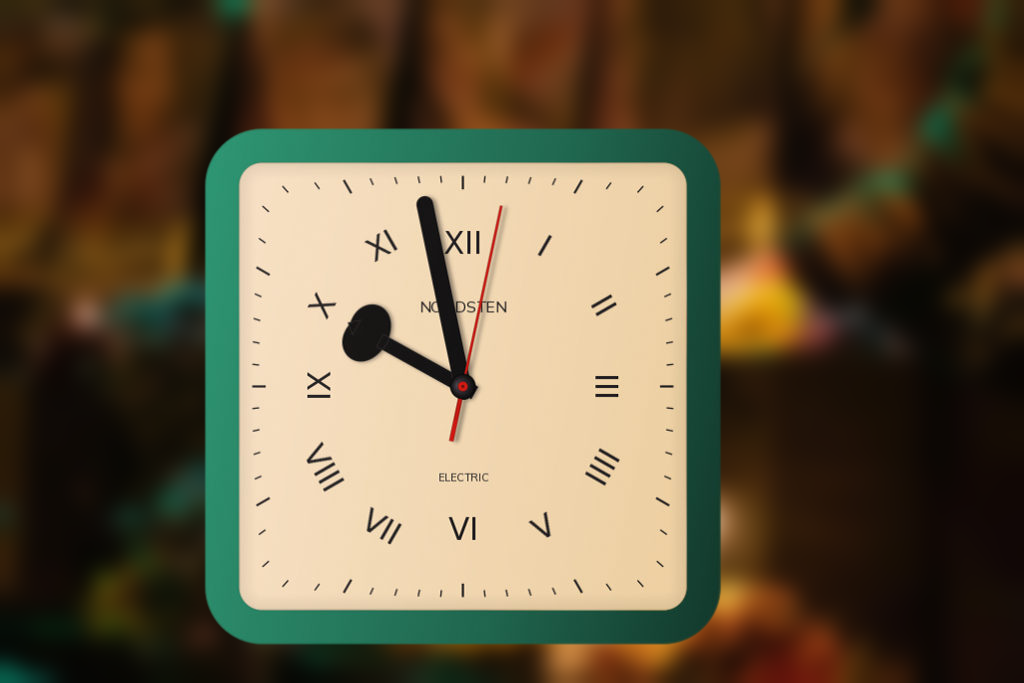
9:58:02
